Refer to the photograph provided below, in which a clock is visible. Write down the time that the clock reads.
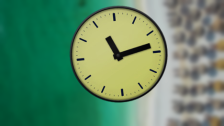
11:13
